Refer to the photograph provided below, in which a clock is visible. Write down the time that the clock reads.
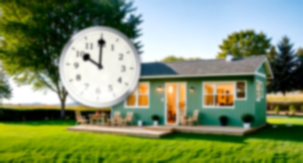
10:00
